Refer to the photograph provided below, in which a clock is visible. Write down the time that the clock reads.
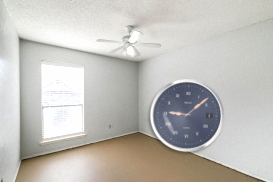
9:08
